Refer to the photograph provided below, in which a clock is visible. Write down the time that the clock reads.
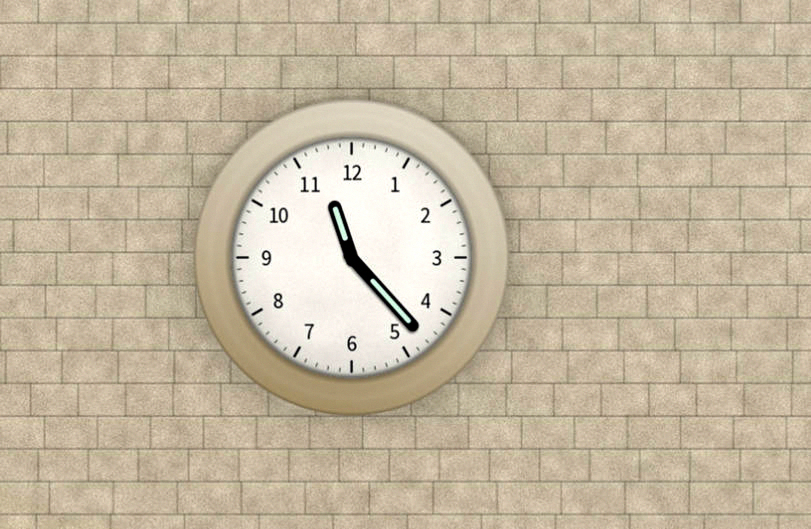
11:23
